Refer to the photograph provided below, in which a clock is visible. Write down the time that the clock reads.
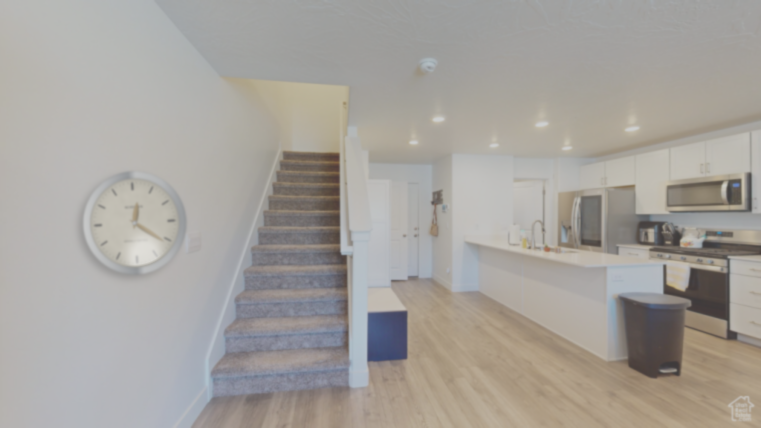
12:21
